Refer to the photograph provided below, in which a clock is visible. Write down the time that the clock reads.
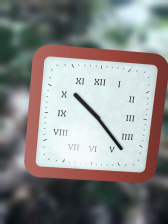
10:23
